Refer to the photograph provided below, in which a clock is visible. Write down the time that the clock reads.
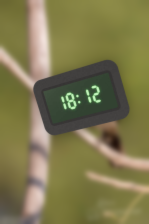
18:12
